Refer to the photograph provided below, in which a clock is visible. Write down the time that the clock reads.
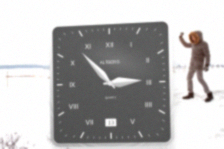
2:53
